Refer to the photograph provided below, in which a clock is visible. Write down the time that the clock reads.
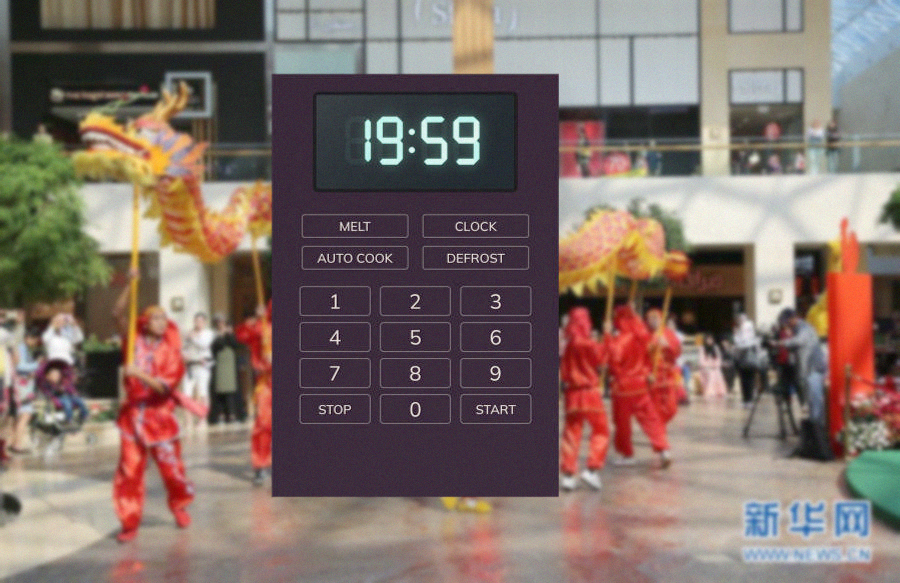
19:59
